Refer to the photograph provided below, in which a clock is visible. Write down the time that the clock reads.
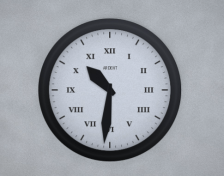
10:31
